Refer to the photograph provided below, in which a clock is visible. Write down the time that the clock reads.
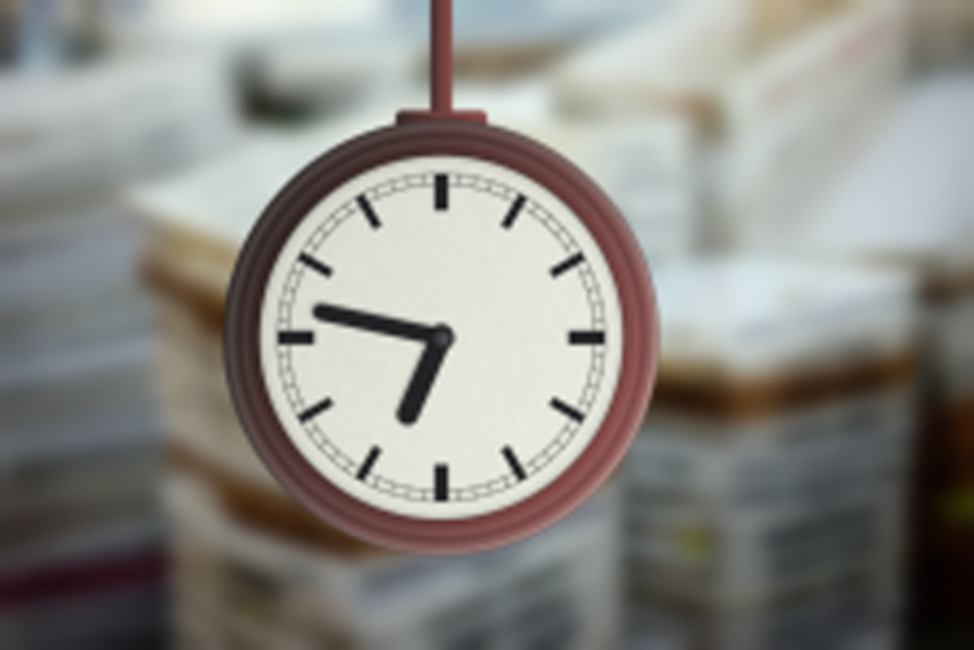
6:47
